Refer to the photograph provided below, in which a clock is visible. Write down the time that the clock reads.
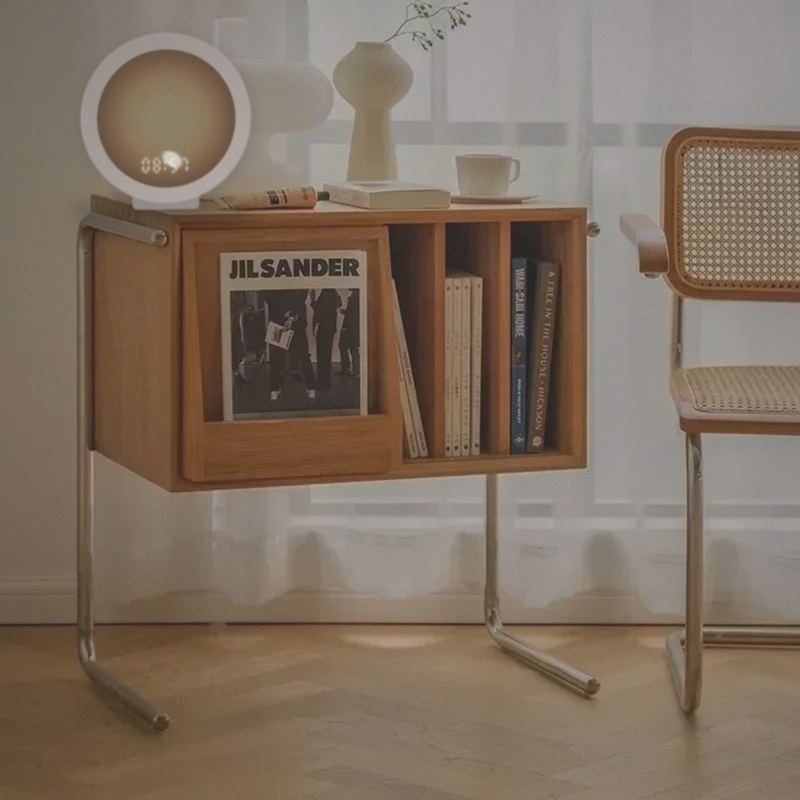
8:57
